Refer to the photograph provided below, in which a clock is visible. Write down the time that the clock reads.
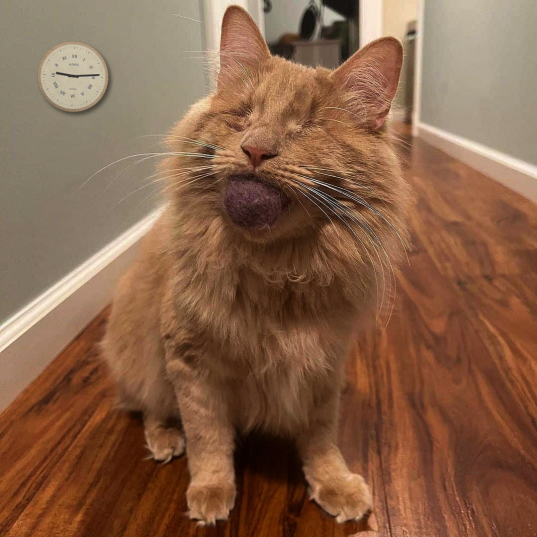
9:14
